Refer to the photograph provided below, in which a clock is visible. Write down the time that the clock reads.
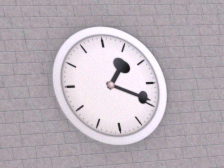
1:19
